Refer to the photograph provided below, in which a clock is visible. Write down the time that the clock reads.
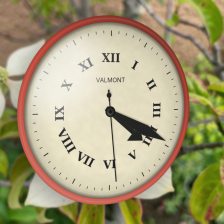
4:19:29
